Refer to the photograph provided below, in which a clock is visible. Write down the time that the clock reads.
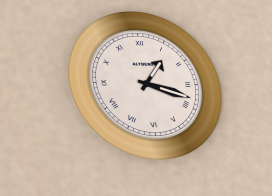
1:18
